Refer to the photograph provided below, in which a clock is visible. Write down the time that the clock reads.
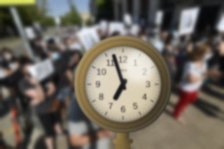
6:57
